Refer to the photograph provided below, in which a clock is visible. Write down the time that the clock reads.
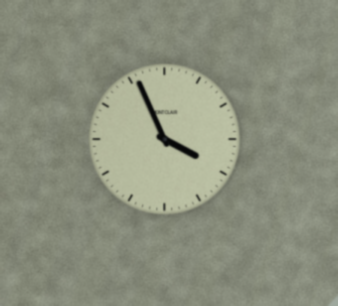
3:56
